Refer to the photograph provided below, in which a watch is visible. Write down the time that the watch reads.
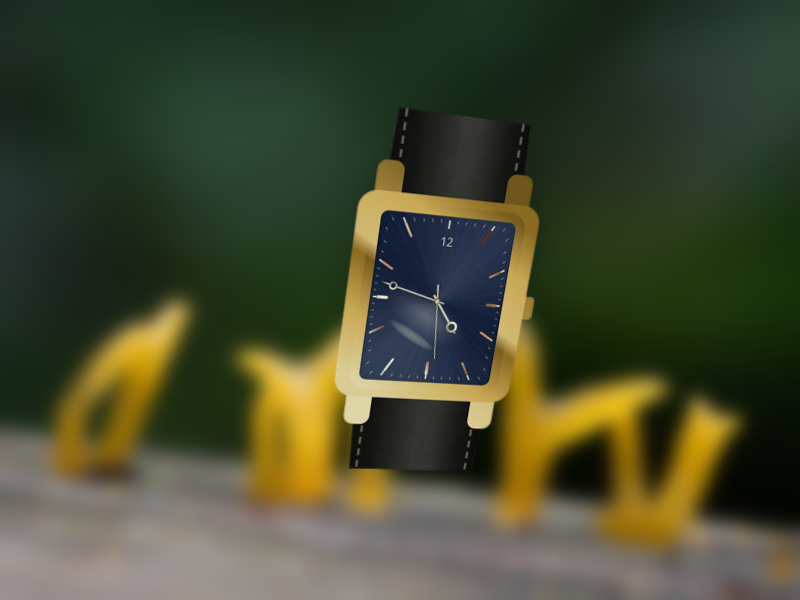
4:47:29
